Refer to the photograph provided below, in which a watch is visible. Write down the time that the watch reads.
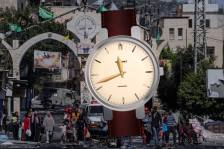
11:42
